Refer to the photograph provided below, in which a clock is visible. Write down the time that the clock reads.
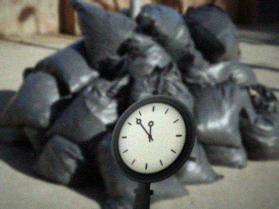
11:53
